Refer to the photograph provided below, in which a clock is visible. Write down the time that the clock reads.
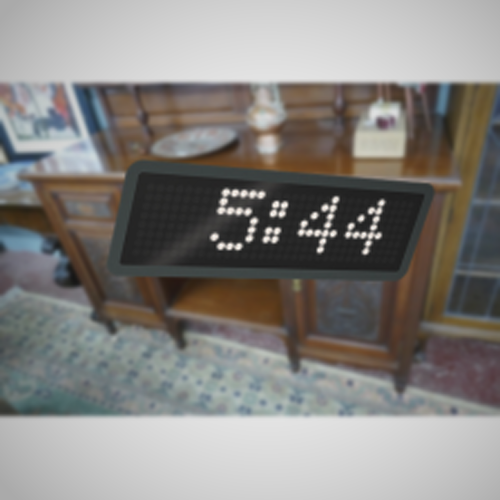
5:44
